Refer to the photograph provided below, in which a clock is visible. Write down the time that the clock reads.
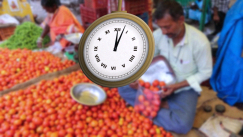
12:03
